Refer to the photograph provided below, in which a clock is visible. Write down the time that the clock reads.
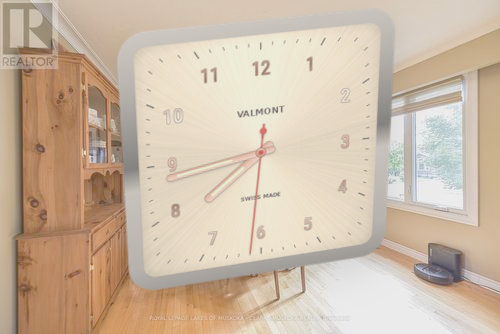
7:43:31
